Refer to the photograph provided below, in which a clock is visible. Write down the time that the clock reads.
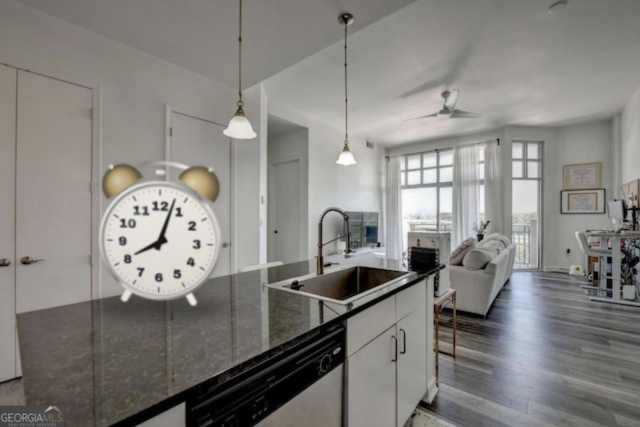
8:03
